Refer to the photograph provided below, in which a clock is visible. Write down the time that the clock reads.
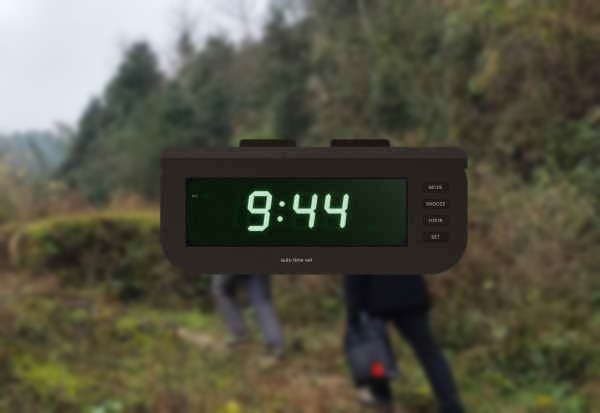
9:44
